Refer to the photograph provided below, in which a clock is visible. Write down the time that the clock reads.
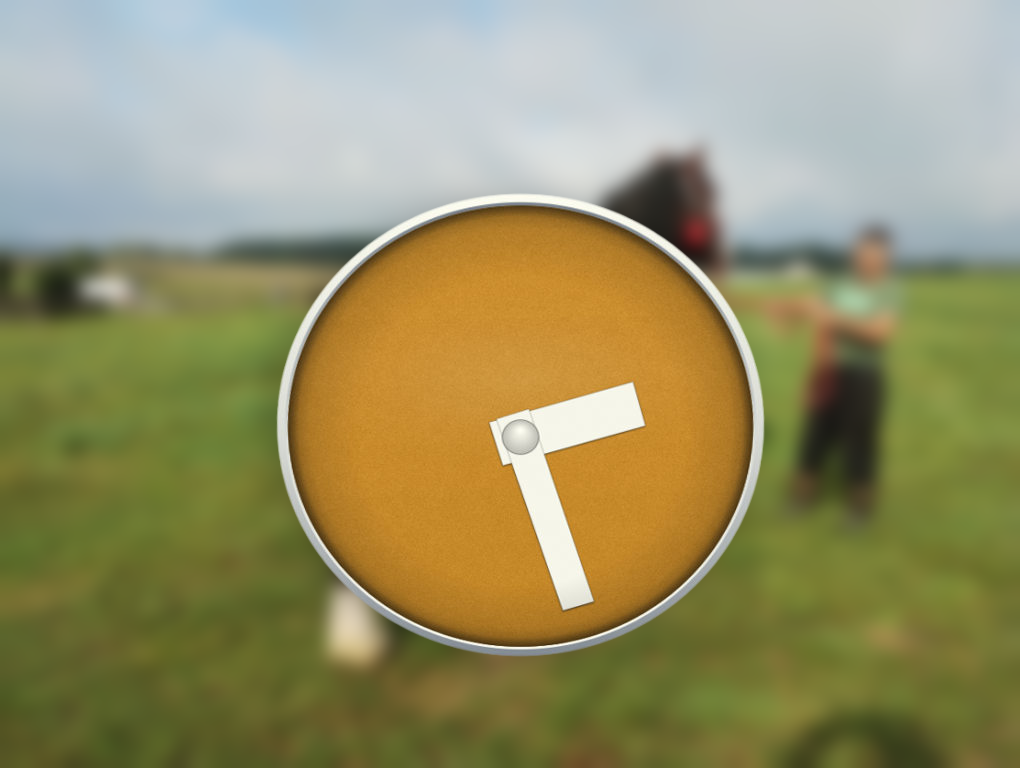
2:27
